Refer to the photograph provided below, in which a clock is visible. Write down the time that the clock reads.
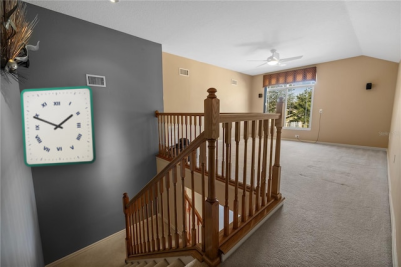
1:49
